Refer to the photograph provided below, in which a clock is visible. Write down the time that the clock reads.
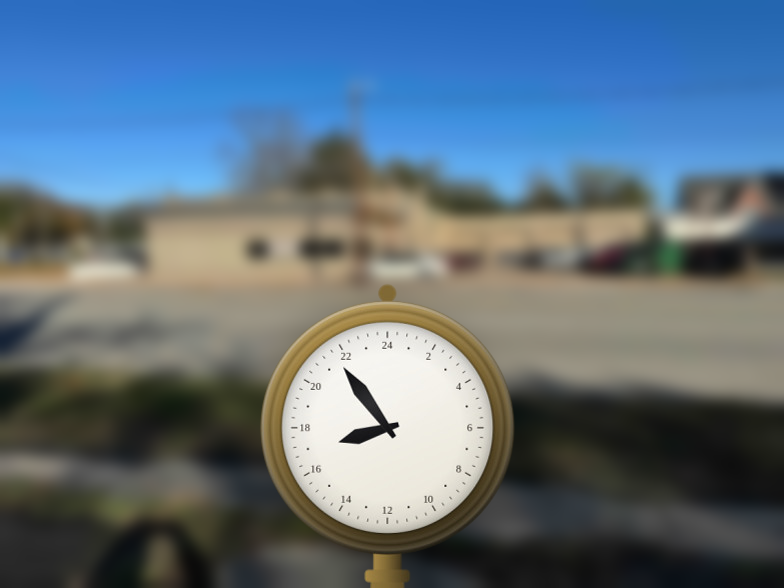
16:54
